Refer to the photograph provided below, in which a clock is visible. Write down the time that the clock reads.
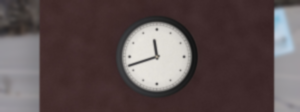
11:42
